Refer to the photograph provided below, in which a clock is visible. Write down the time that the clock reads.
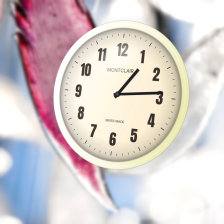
1:14
